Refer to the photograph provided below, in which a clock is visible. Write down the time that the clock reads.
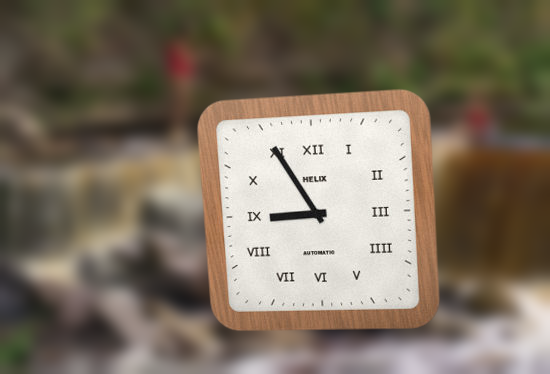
8:55
